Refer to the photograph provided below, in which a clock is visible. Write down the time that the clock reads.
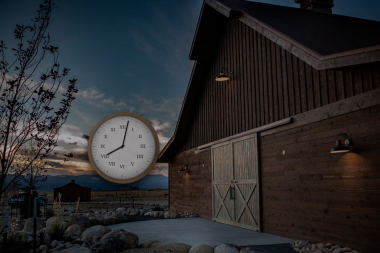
8:02
